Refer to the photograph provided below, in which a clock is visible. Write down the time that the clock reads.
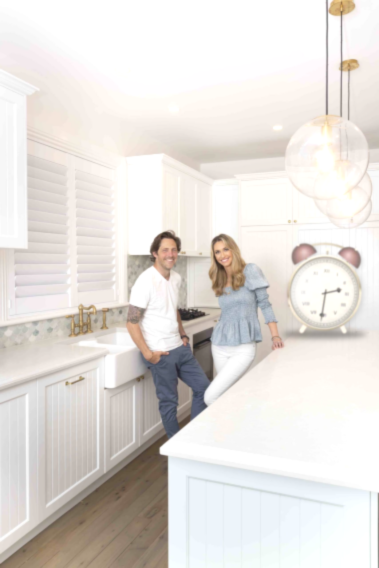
2:31
